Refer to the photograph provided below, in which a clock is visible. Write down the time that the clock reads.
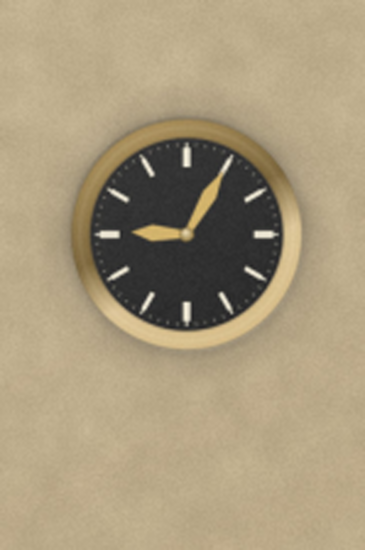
9:05
